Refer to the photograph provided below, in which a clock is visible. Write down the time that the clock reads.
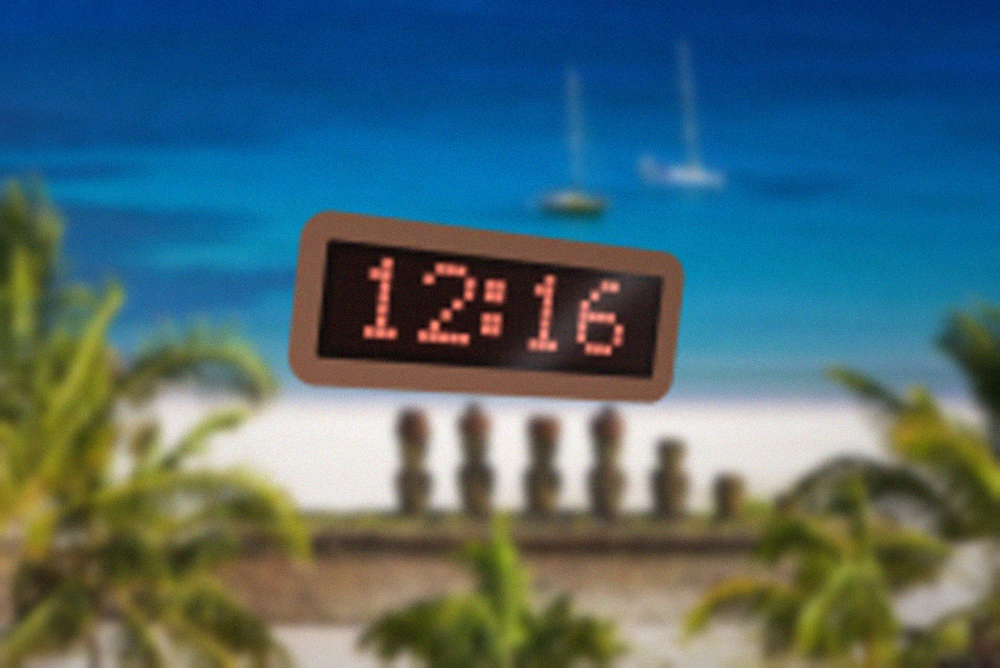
12:16
